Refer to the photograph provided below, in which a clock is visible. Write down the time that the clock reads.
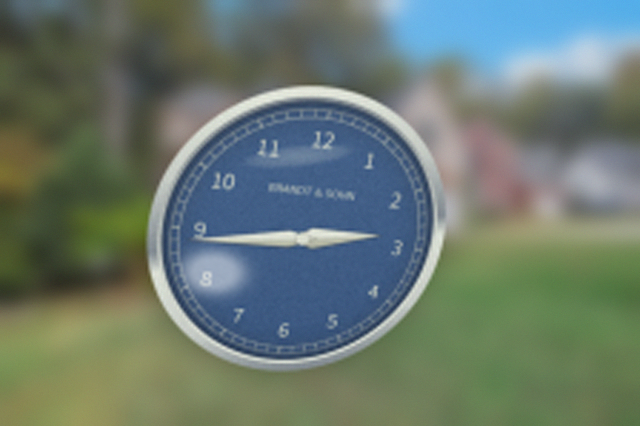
2:44
